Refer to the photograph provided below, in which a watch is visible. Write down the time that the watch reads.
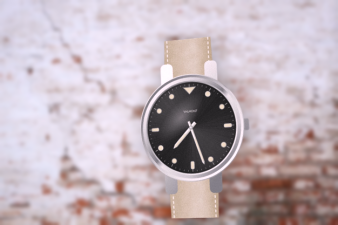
7:27
